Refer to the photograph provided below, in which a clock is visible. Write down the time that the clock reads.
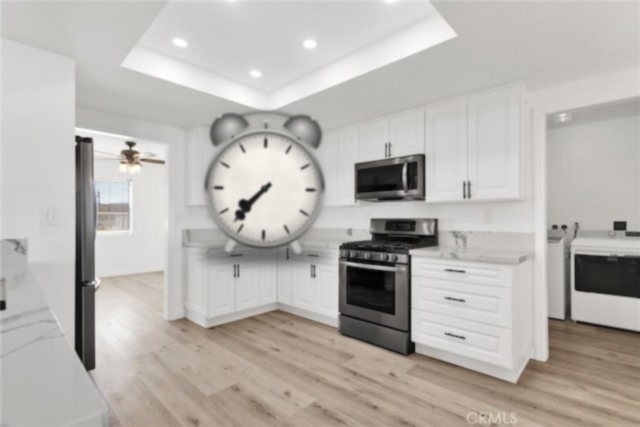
7:37
